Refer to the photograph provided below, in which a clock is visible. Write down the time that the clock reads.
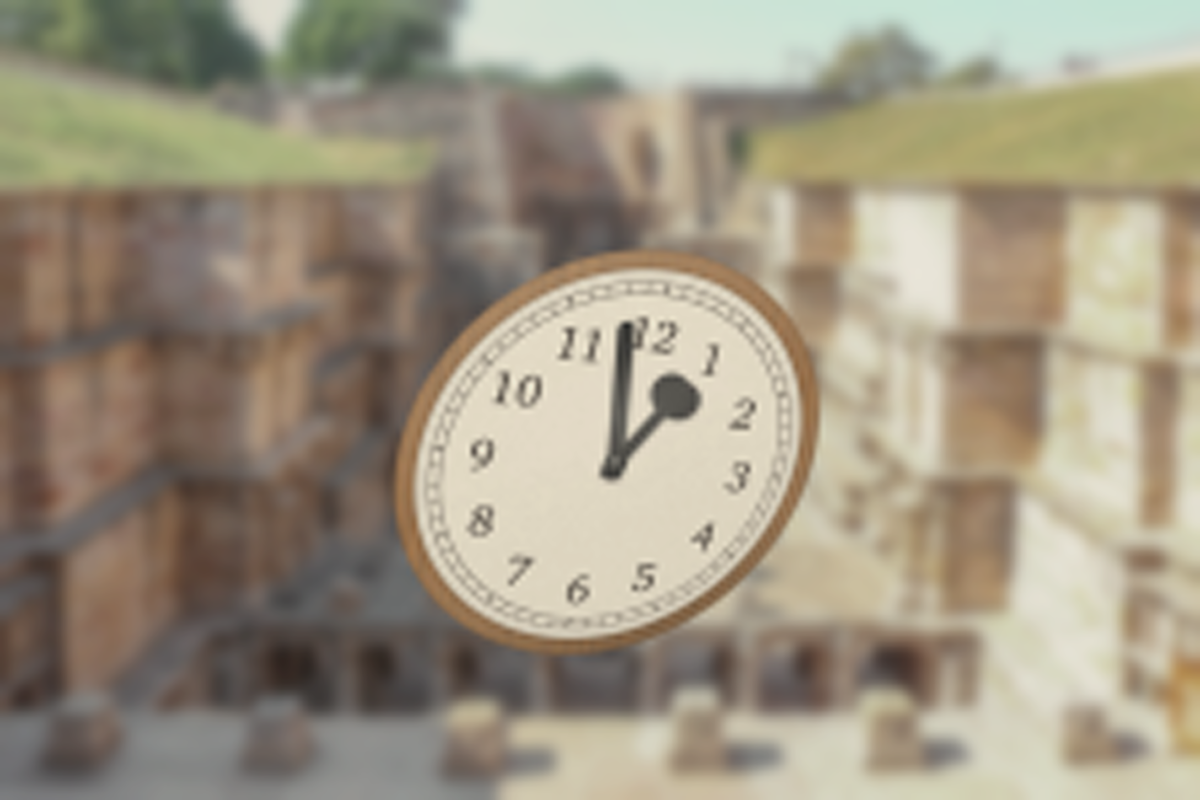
12:58
